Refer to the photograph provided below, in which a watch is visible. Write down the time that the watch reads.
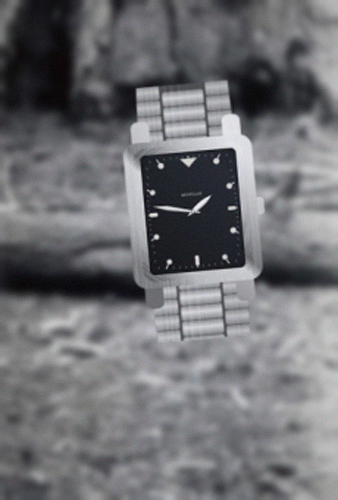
1:47
